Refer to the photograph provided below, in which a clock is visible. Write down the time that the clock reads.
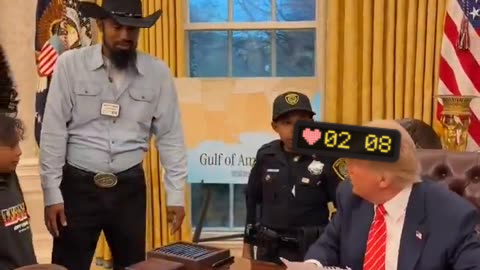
2:08
